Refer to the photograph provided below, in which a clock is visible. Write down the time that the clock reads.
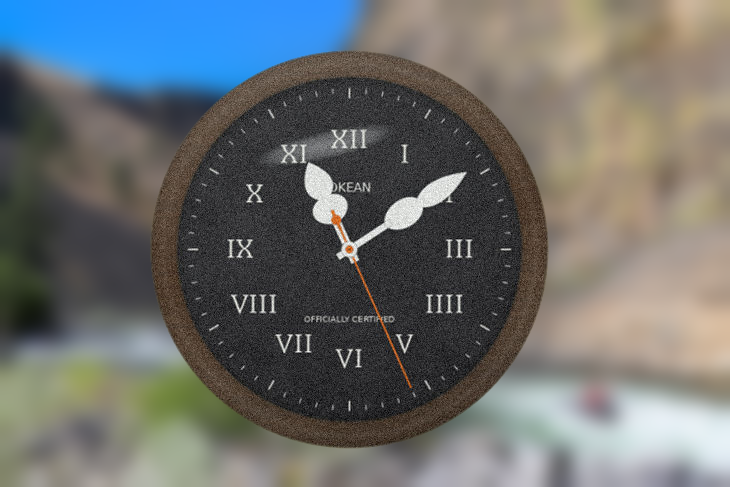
11:09:26
